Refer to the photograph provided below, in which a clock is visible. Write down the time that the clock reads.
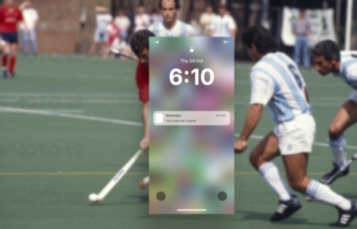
6:10
